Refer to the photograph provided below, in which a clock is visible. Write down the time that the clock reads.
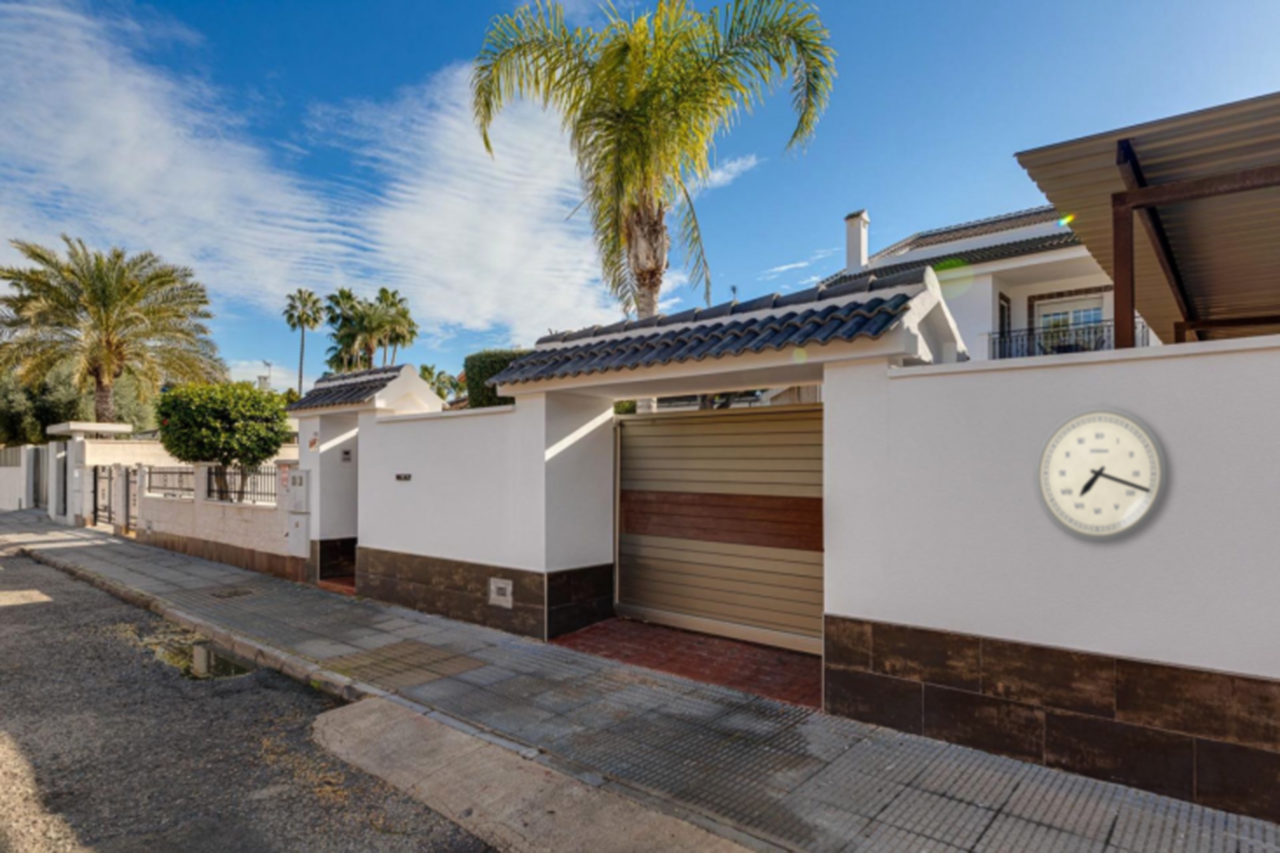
7:18
